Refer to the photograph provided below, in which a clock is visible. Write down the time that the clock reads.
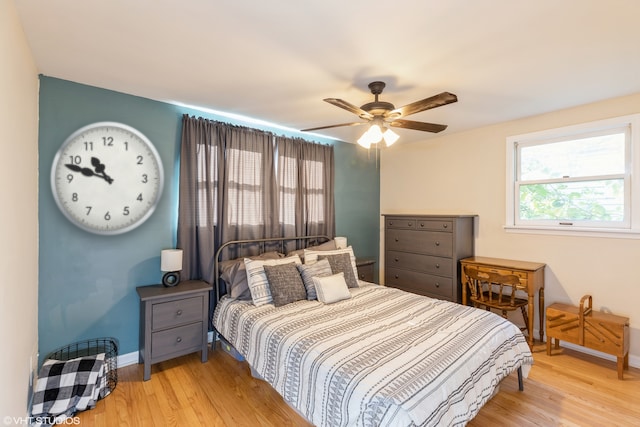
10:48
